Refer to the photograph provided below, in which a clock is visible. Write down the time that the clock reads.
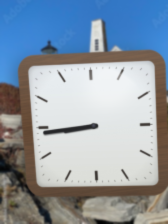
8:44
